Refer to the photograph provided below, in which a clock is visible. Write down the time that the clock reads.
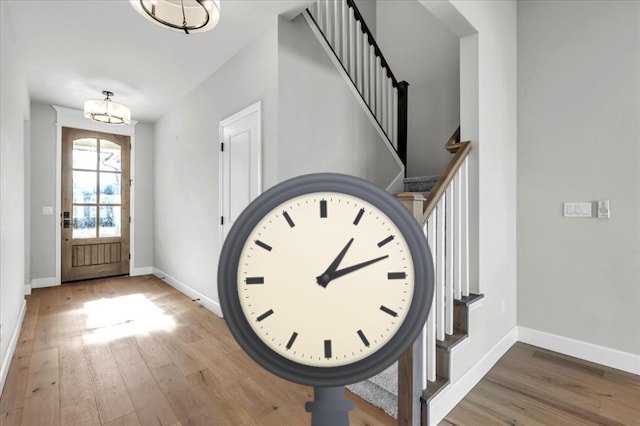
1:12
